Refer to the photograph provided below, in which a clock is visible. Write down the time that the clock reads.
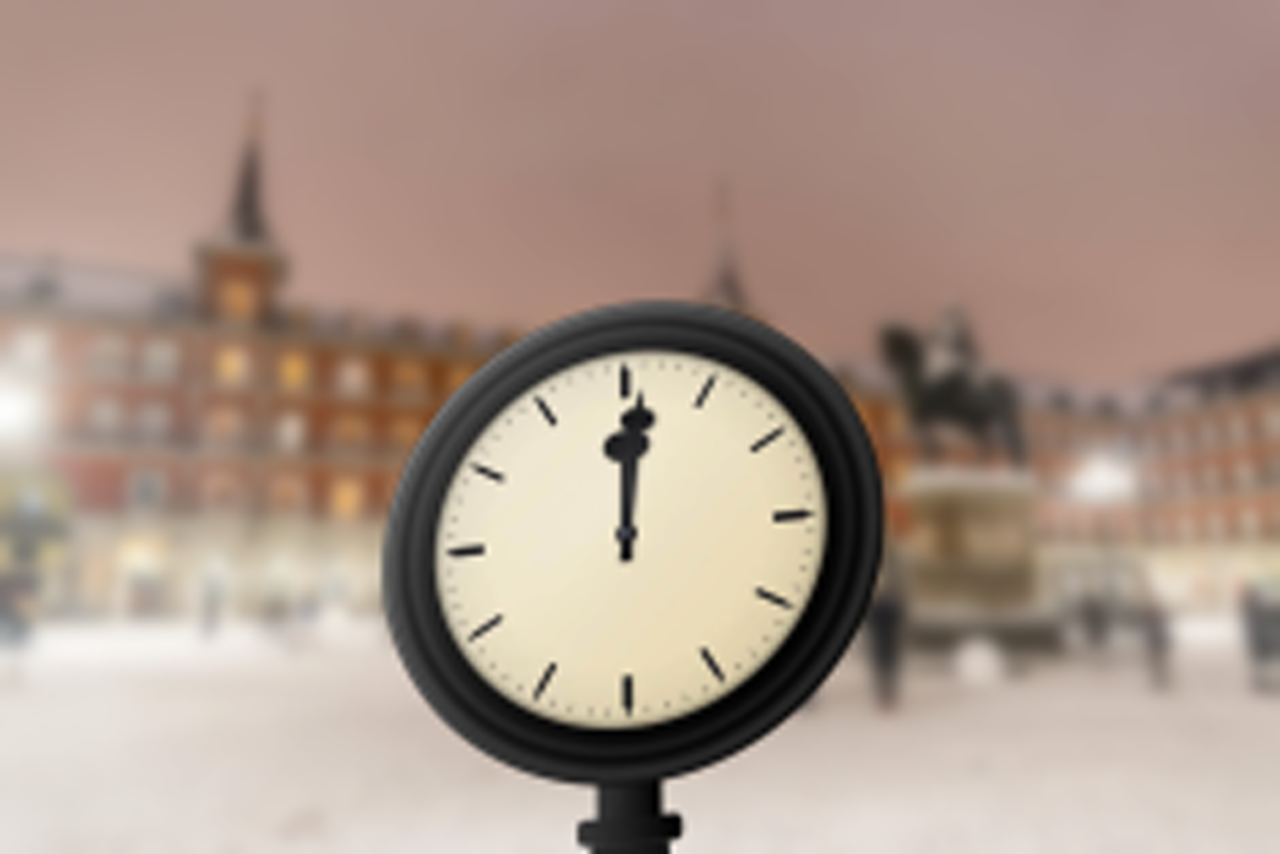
12:01
